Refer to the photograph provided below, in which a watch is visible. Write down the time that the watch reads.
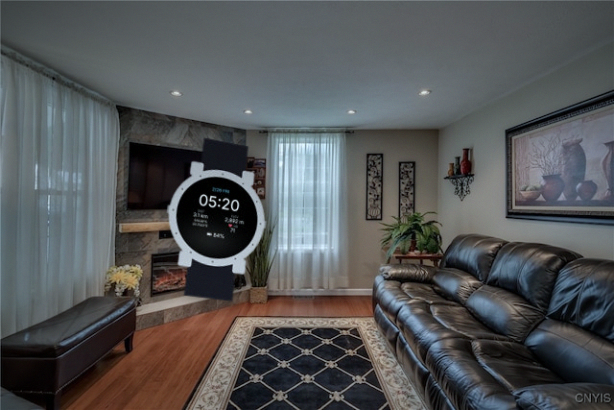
5:20
